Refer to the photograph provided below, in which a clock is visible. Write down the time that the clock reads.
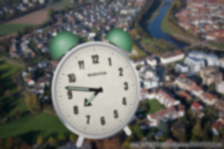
7:47
